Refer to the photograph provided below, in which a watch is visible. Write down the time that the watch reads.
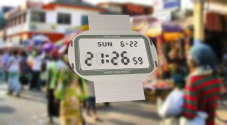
21:26:59
